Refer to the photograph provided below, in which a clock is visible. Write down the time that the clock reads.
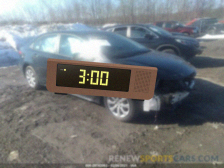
3:00
